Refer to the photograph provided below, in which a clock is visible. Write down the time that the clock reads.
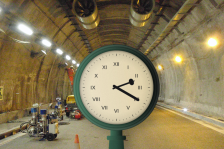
2:20
